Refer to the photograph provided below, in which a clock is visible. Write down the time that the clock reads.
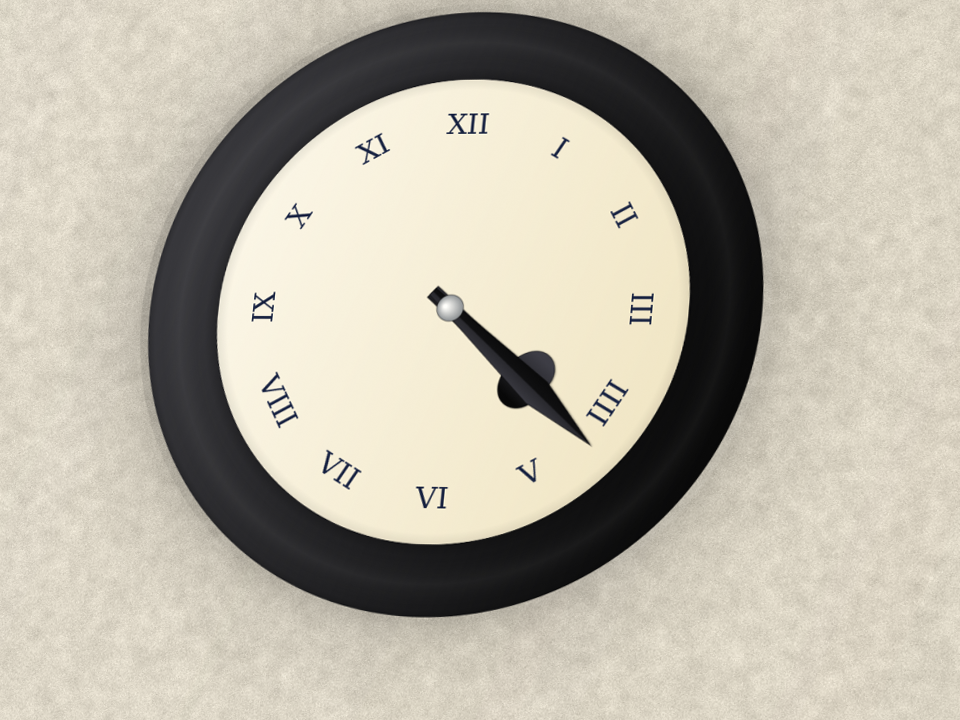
4:22
